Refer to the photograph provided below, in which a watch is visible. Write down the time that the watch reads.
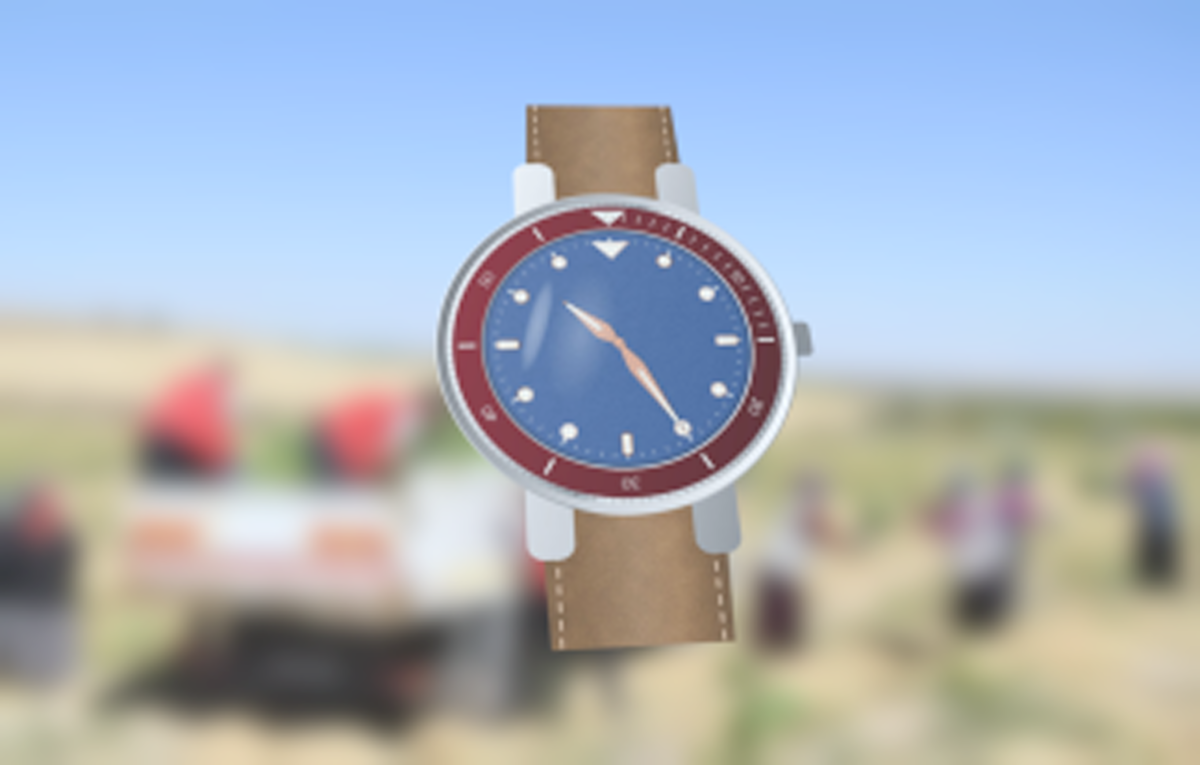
10:25
